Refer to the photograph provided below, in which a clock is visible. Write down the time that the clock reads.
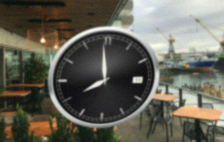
7:59
